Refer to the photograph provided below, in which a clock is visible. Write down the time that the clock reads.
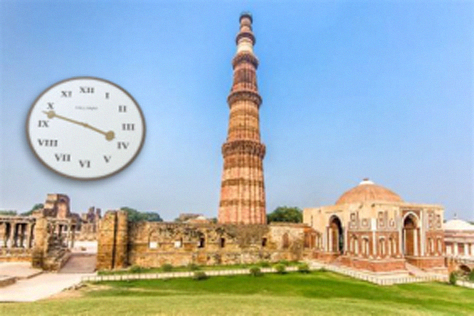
3:48
